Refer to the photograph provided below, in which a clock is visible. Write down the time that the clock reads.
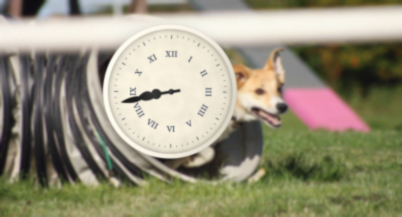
8:43
